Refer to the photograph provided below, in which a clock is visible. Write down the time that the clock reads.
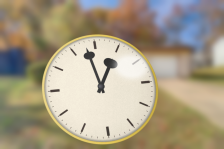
12:58
